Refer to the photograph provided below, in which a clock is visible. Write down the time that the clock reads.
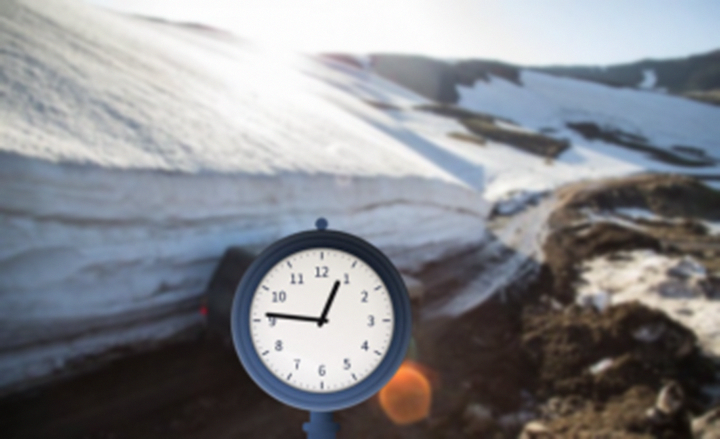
12:46
